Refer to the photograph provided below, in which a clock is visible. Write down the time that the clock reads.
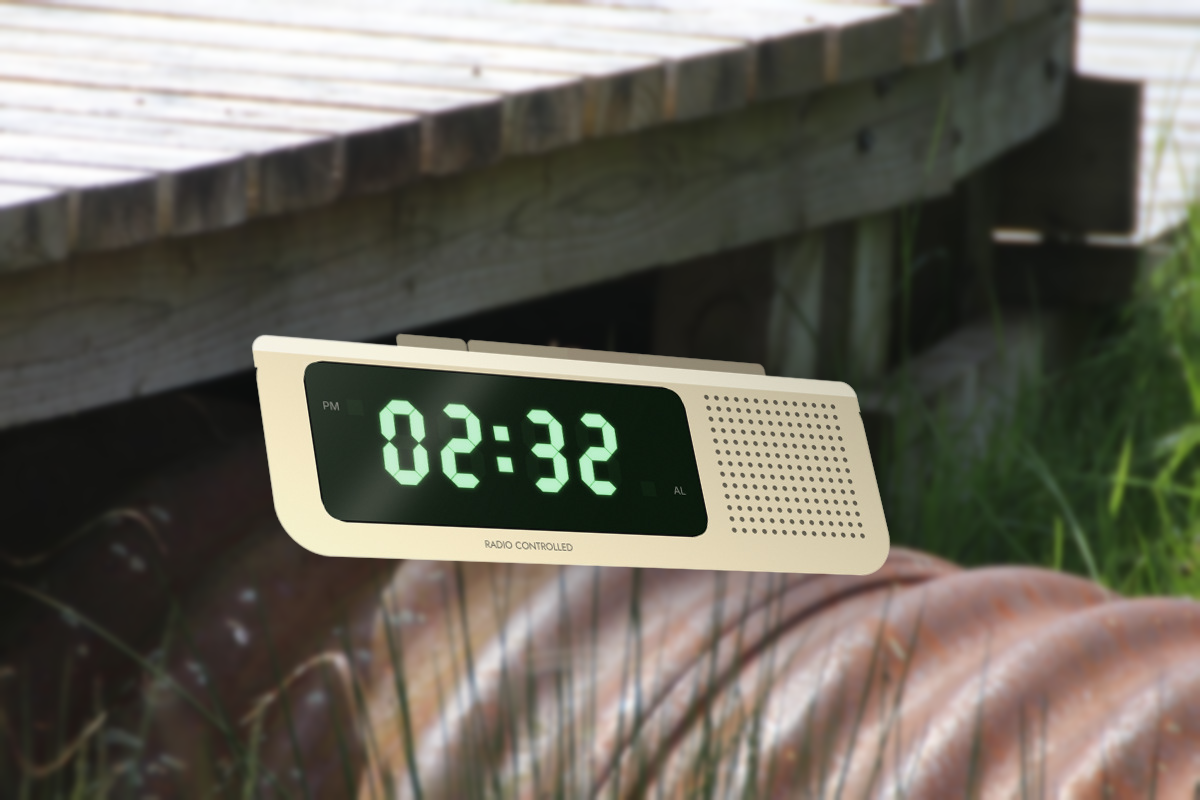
2:32
